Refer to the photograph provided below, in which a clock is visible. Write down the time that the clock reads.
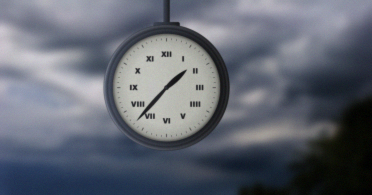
1:37
